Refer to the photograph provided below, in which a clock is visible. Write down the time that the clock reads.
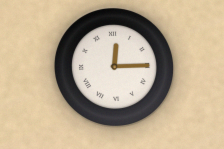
12:15
